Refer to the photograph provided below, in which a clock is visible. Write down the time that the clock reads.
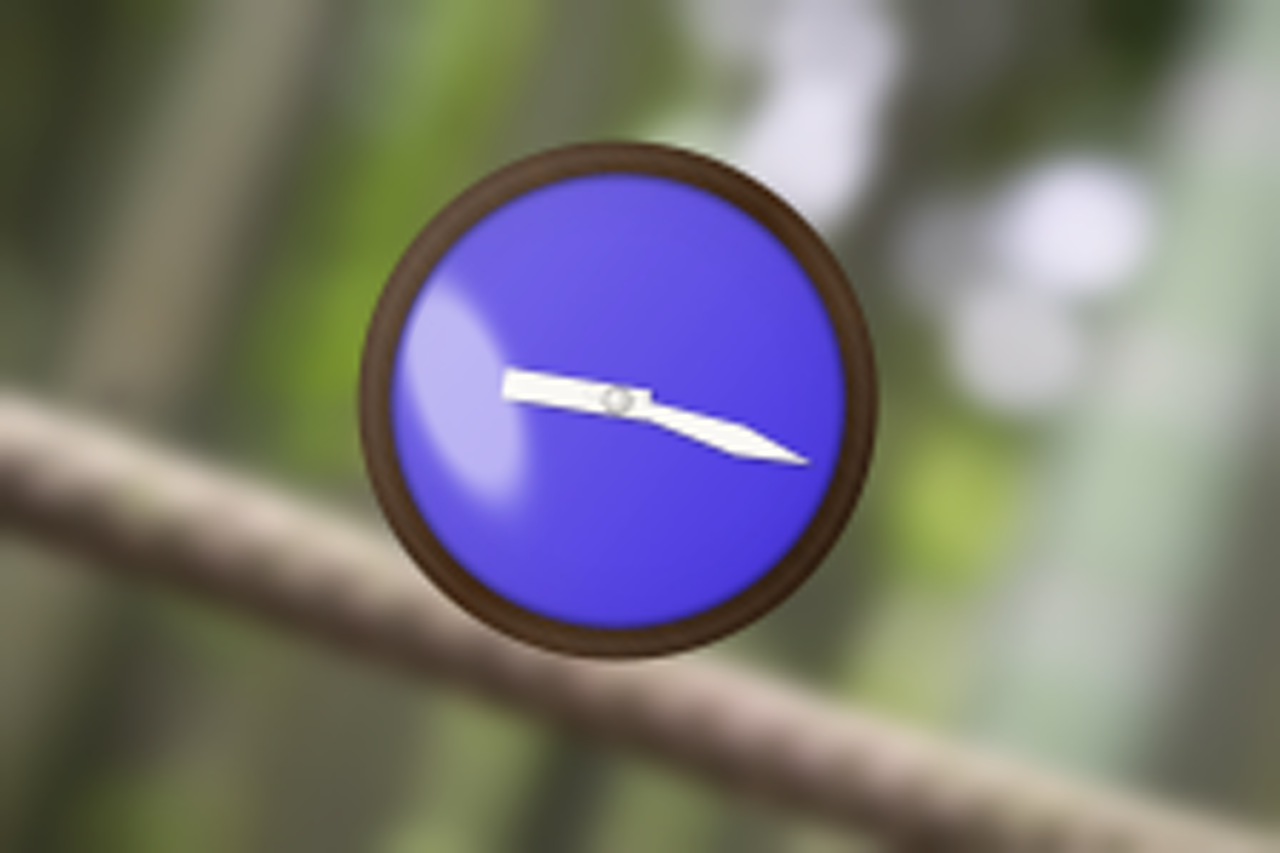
9:18
